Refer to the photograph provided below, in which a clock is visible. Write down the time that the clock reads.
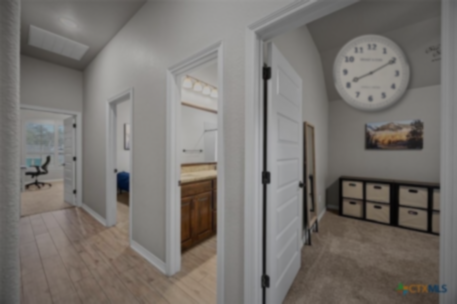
8:10
